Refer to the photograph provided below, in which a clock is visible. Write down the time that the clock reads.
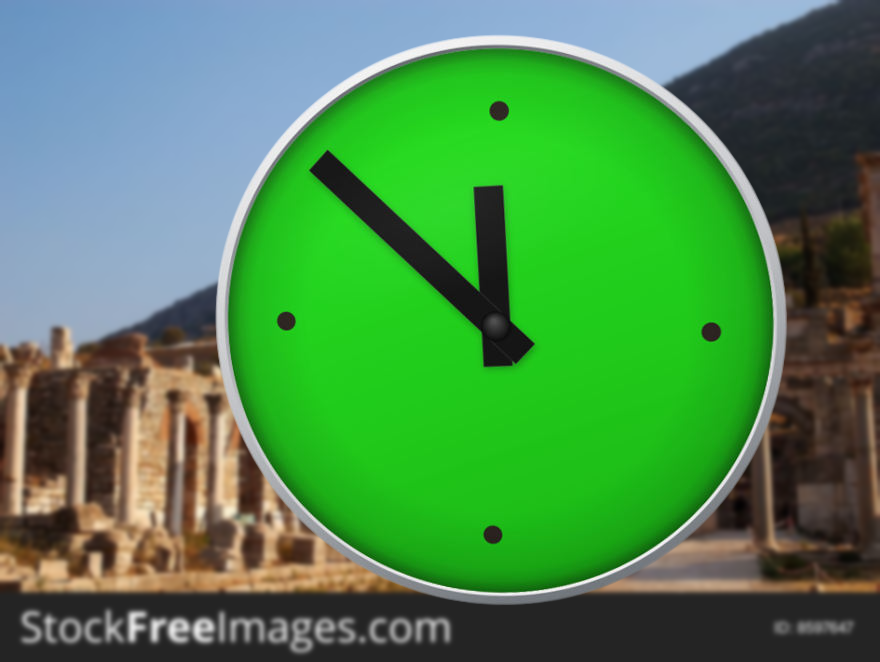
11:52
